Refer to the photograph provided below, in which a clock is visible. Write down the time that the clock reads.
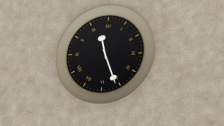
11:26
